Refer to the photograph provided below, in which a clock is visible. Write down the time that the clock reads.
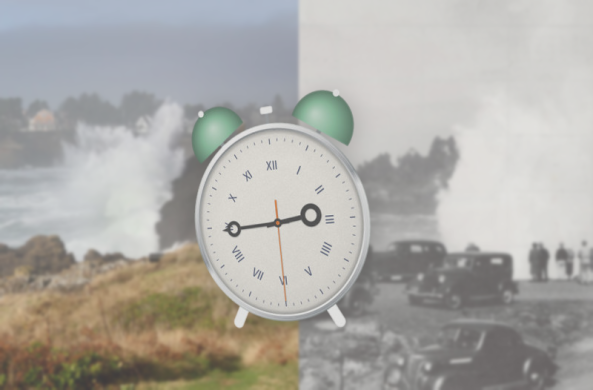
2:44:30
